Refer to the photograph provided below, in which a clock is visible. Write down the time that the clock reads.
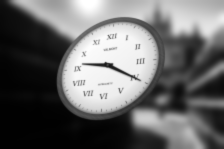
9:20
